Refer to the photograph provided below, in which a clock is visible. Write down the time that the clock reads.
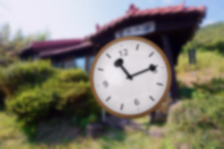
11:14
